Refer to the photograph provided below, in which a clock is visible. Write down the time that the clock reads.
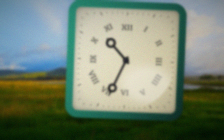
10:34
